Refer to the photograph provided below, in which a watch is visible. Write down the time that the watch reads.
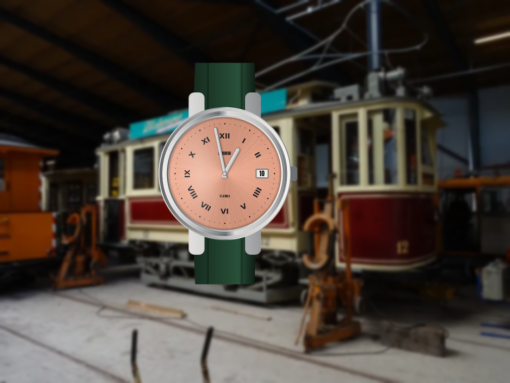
12:58
